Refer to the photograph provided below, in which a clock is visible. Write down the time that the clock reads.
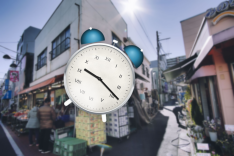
9:19
